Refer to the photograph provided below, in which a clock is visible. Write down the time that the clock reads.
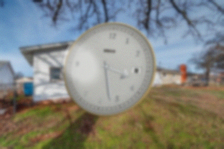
3:27
